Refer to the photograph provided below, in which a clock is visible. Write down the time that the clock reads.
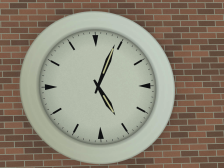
5:04
